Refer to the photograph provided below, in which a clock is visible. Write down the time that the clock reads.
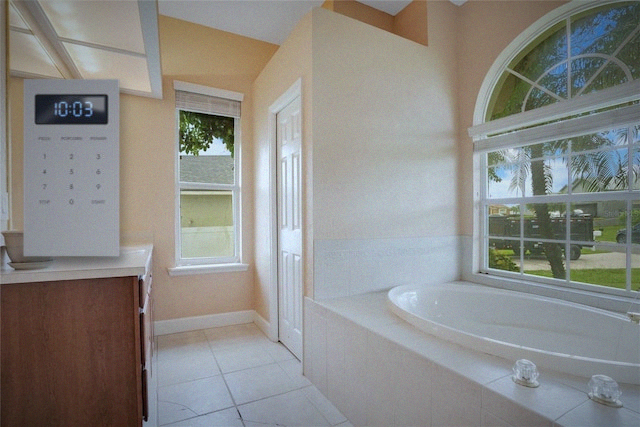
10:03
